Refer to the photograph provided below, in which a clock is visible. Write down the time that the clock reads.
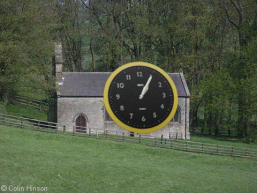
1:05
